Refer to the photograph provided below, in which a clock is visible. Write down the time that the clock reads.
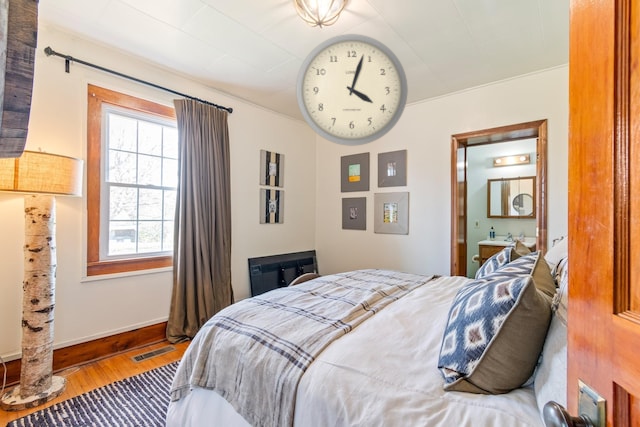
4:03
